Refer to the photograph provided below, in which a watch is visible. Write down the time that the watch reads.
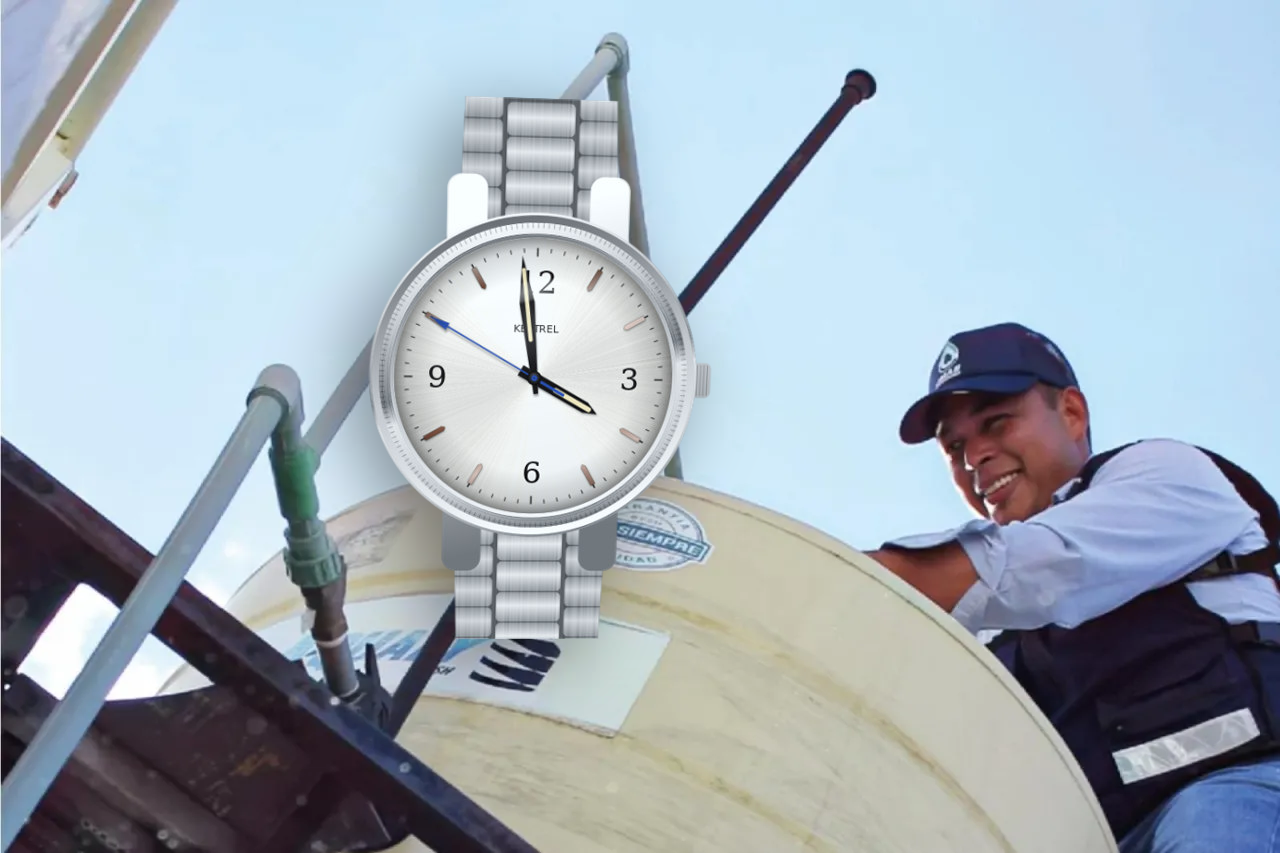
3:58:50
